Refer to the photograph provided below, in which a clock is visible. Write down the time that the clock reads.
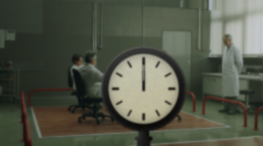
12:00
